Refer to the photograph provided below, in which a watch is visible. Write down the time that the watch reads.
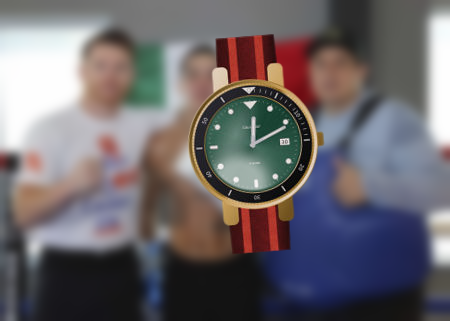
12:11
